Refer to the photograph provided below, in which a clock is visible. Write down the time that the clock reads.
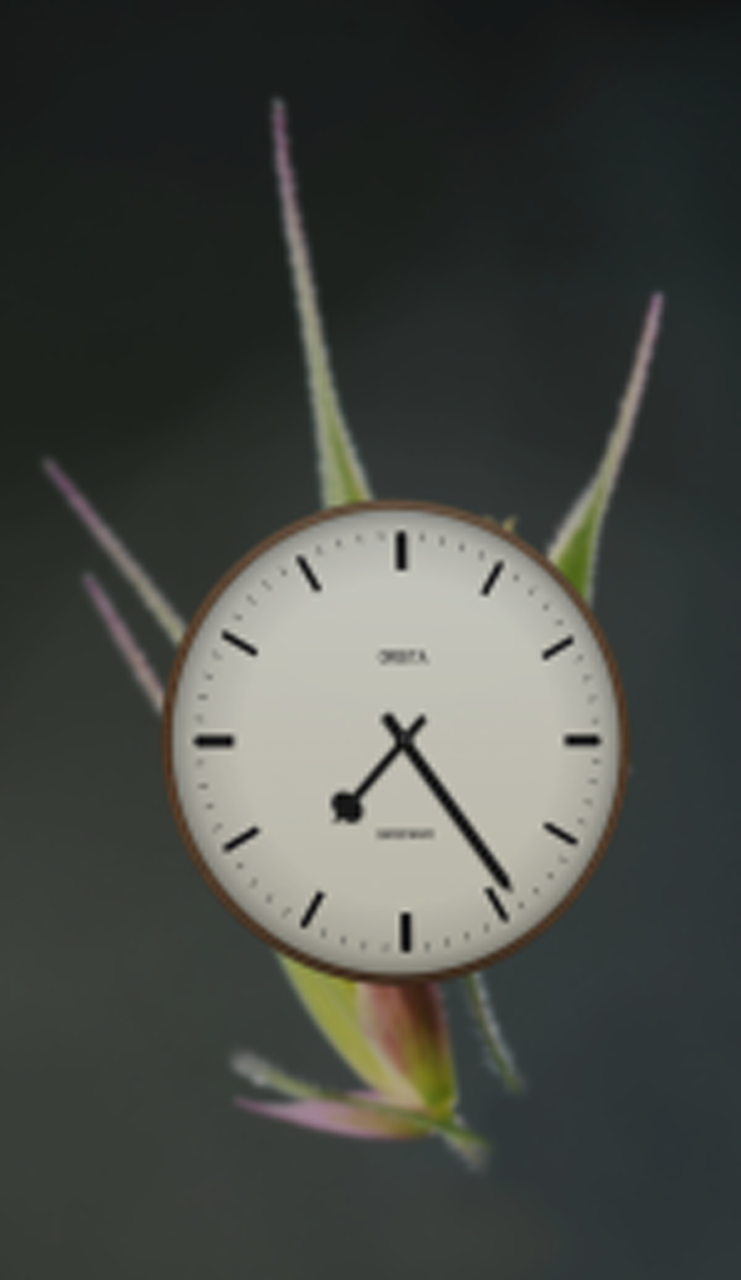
7:24
